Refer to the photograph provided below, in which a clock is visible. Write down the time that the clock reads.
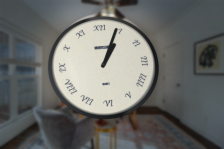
1:04
